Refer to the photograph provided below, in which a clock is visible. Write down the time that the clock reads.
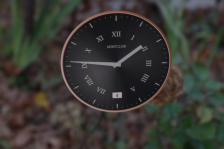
1:46
